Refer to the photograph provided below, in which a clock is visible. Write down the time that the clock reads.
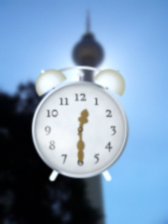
12:30
